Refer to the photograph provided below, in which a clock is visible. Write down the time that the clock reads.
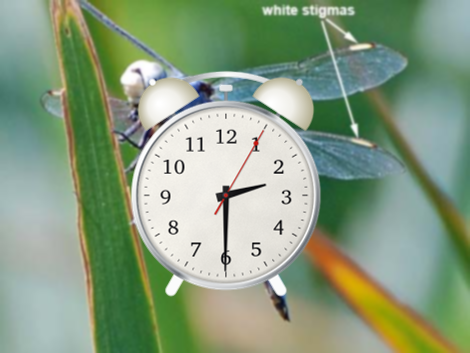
2:30:05
